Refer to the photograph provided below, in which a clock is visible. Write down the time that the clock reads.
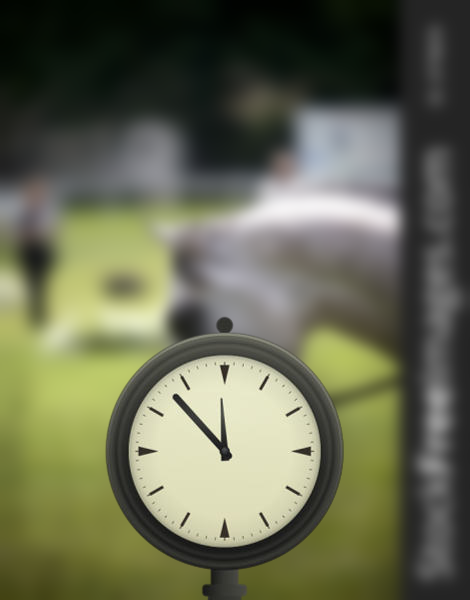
11:53
